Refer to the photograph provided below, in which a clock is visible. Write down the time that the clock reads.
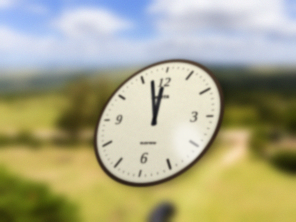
11:57
